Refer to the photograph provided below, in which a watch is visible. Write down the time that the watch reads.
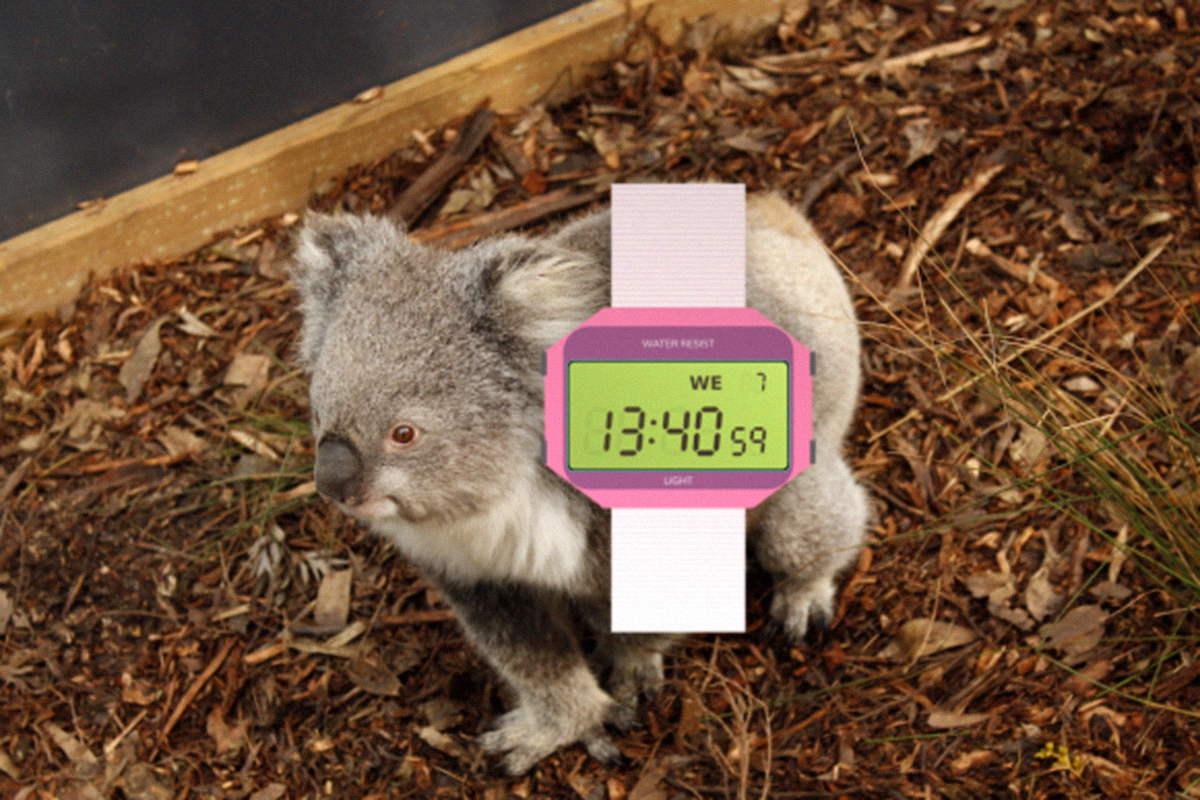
13:40:59
